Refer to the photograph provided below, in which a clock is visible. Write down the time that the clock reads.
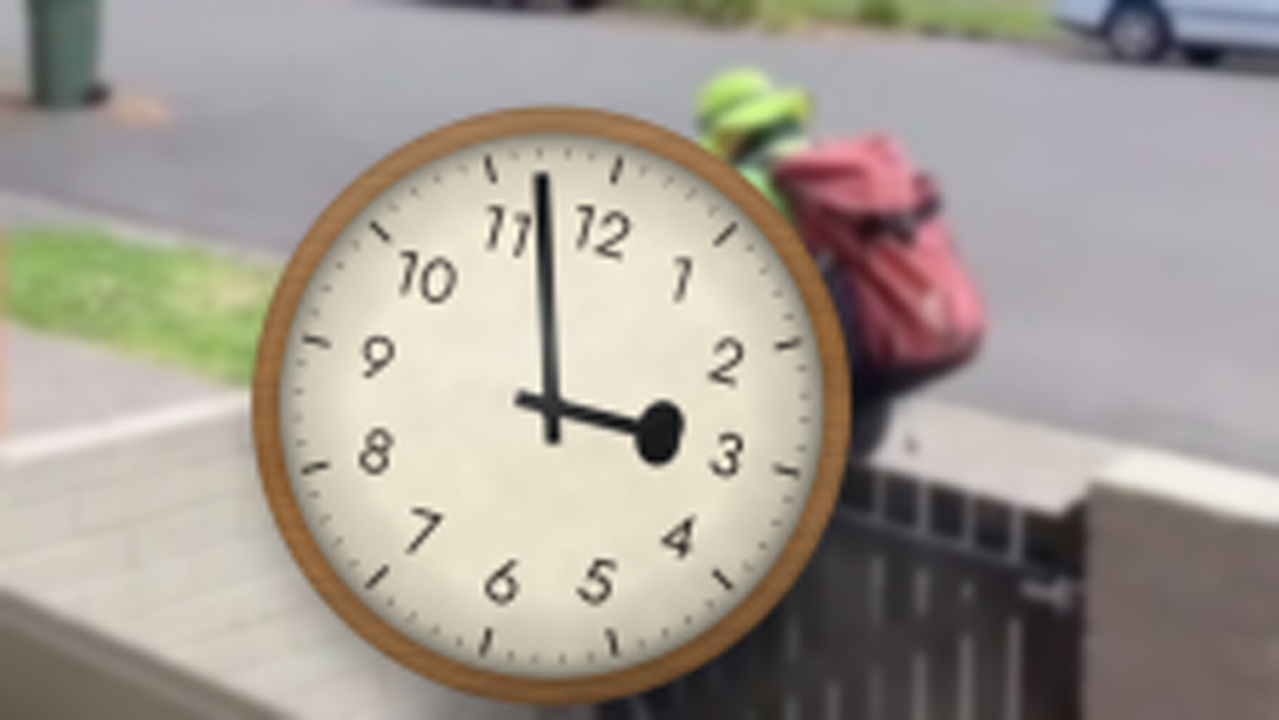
2:57
